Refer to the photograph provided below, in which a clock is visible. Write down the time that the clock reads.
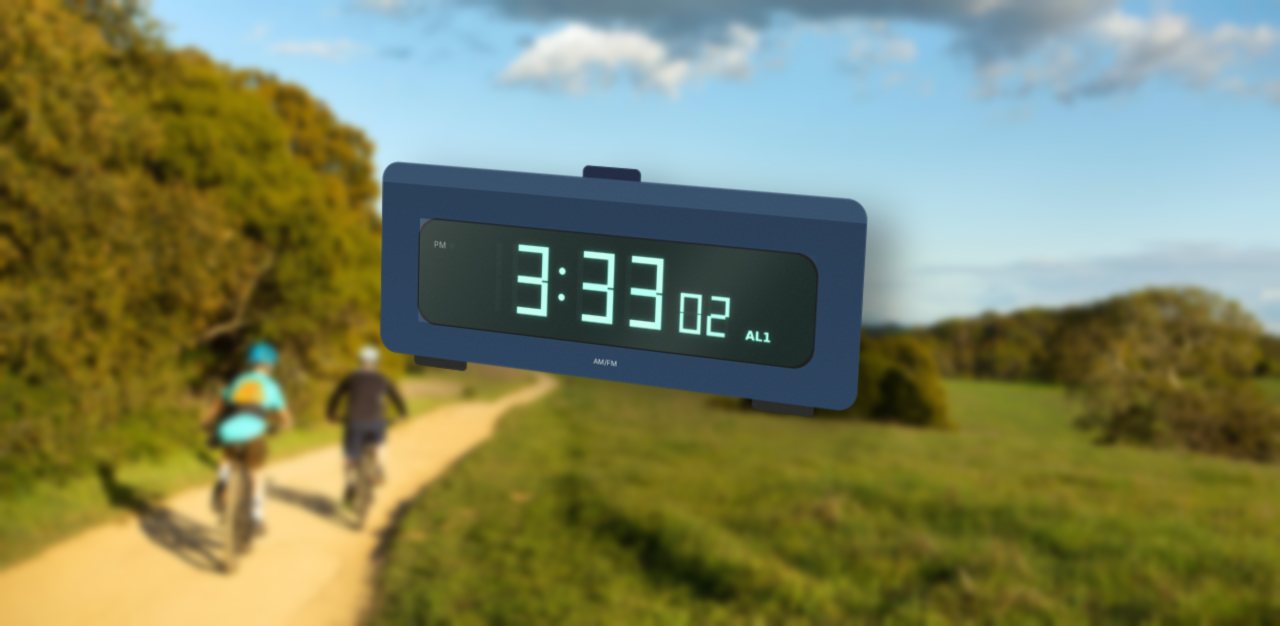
3:33:02
